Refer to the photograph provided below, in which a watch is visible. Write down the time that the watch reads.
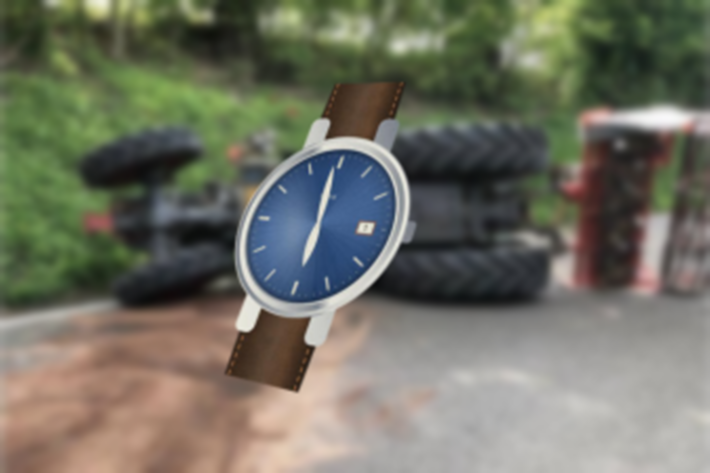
5:59
